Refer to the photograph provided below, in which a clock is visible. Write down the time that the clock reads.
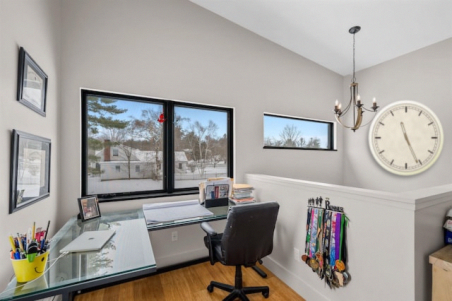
11:26
